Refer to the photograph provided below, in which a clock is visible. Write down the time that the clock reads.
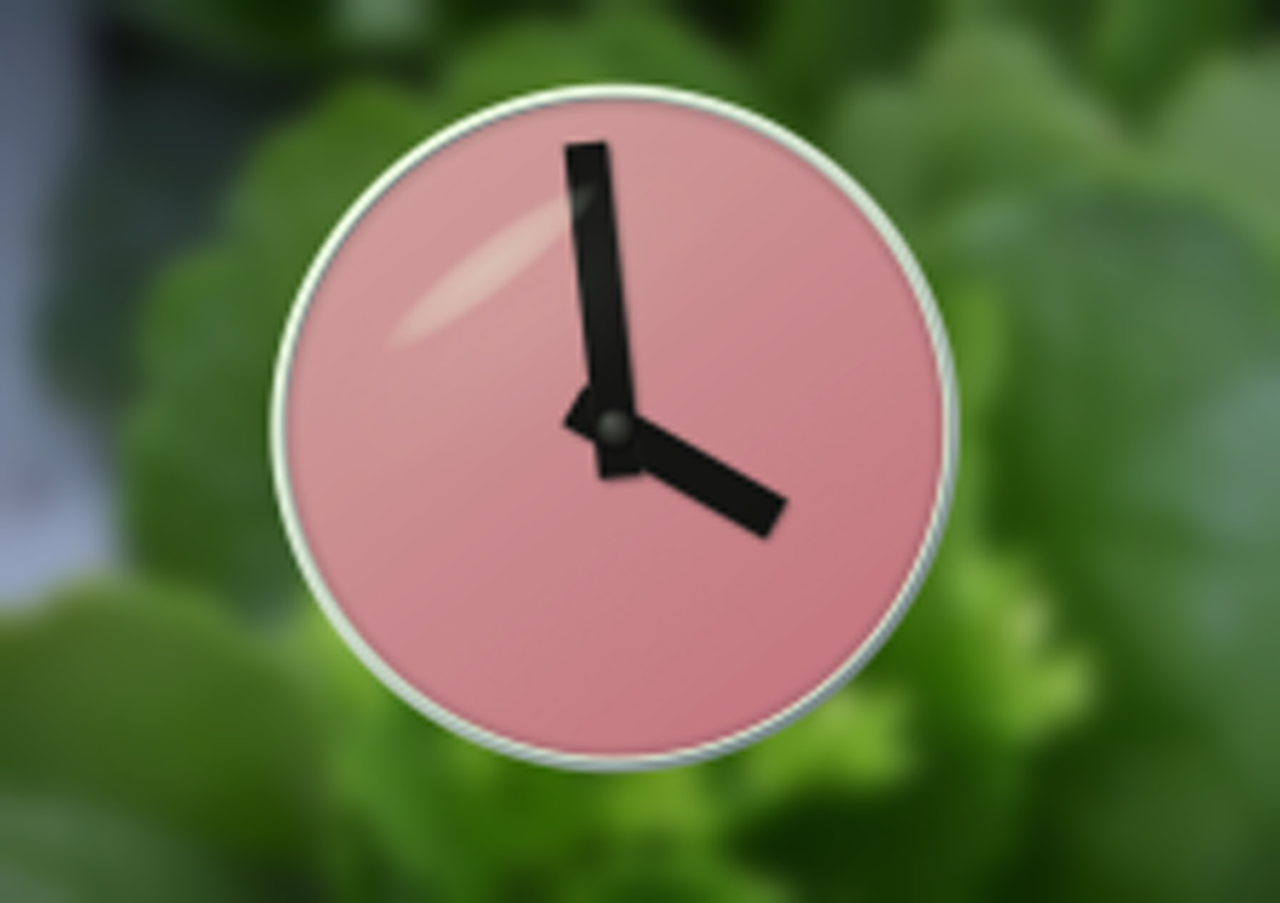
3:59
